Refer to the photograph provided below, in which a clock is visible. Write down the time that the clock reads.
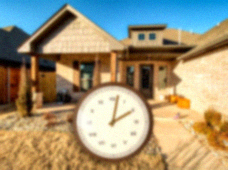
2:02
